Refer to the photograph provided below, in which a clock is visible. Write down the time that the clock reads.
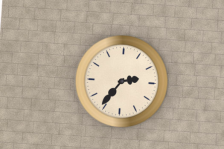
2:36
